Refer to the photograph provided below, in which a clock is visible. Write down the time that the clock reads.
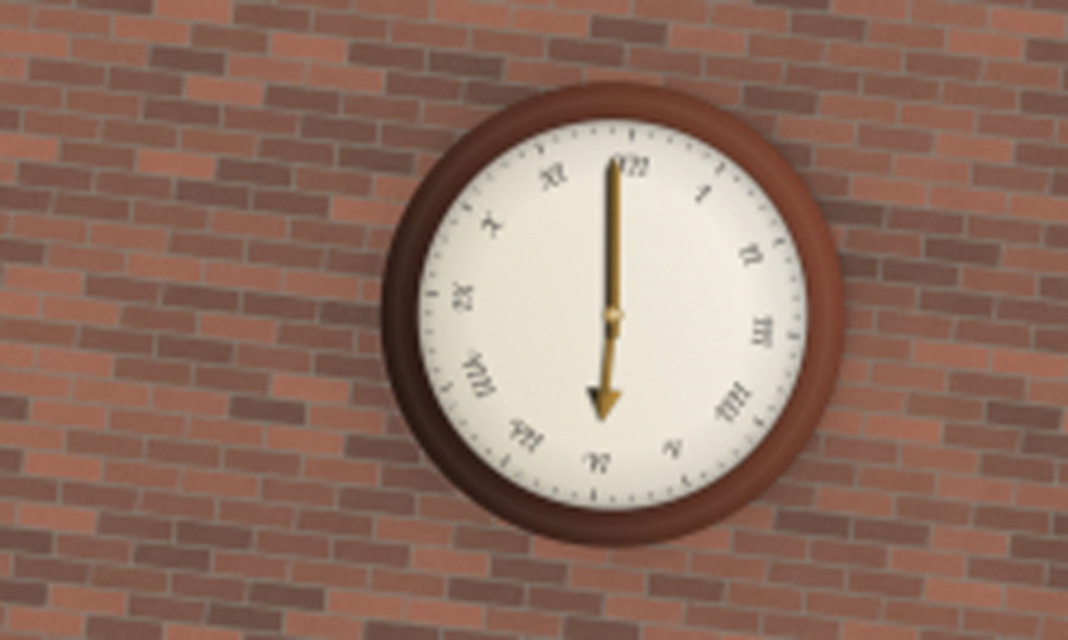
5:59
